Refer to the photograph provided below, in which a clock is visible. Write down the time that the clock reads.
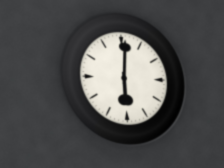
6:01
